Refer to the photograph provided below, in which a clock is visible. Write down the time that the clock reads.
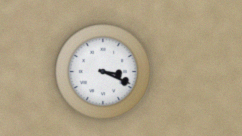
3:19
